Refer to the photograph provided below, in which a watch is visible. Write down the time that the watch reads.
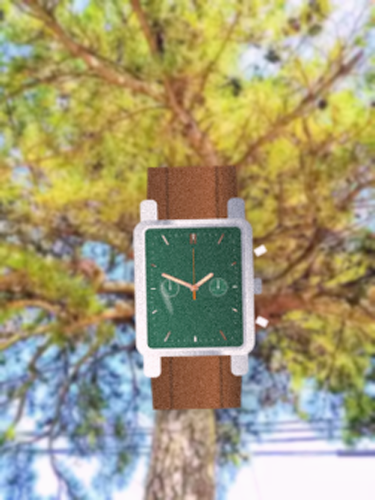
1:49
